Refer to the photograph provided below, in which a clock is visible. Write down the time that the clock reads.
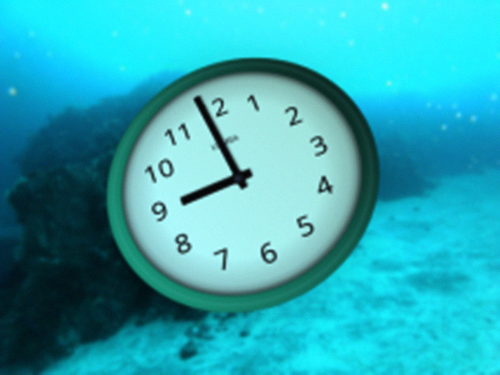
8:59
